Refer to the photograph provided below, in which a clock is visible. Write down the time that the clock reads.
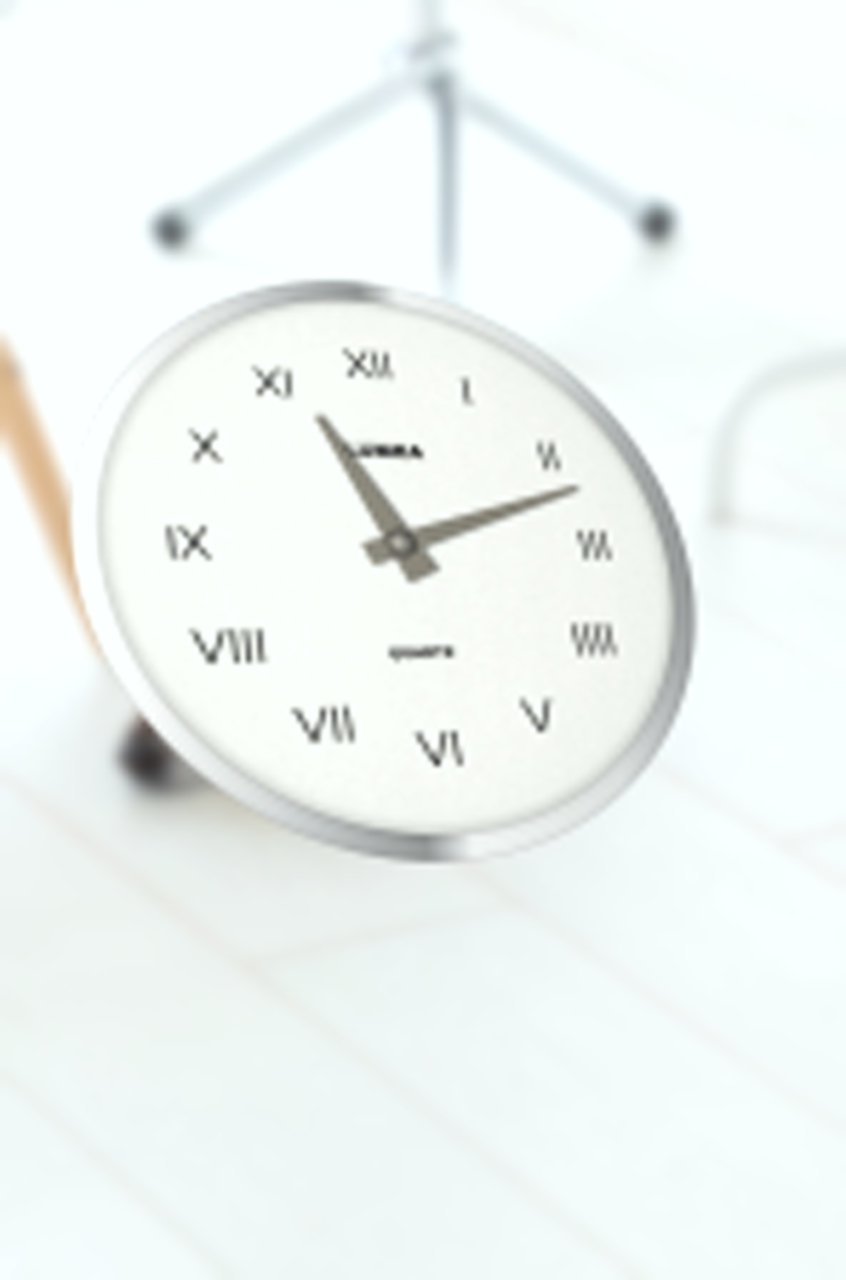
11:12
